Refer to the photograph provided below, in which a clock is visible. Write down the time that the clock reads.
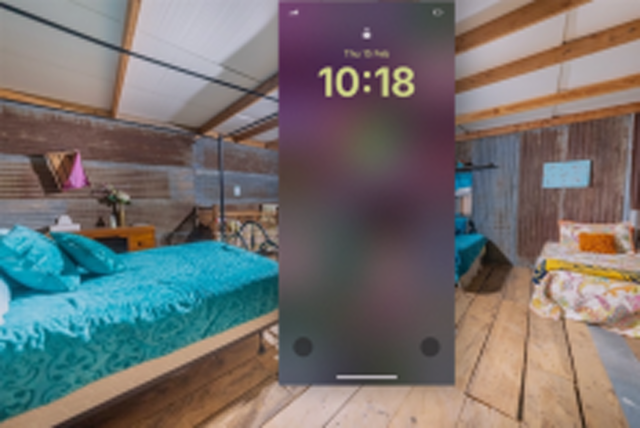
10:18
